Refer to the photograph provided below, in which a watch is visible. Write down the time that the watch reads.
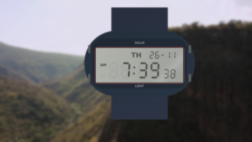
7:39:38
